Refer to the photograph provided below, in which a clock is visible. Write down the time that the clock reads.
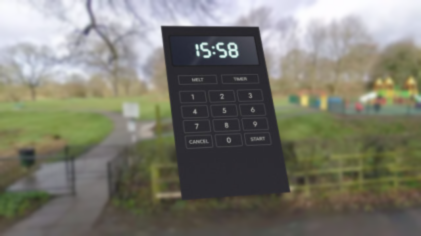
15:58
